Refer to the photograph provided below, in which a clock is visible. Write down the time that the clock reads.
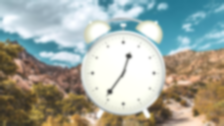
12:36
